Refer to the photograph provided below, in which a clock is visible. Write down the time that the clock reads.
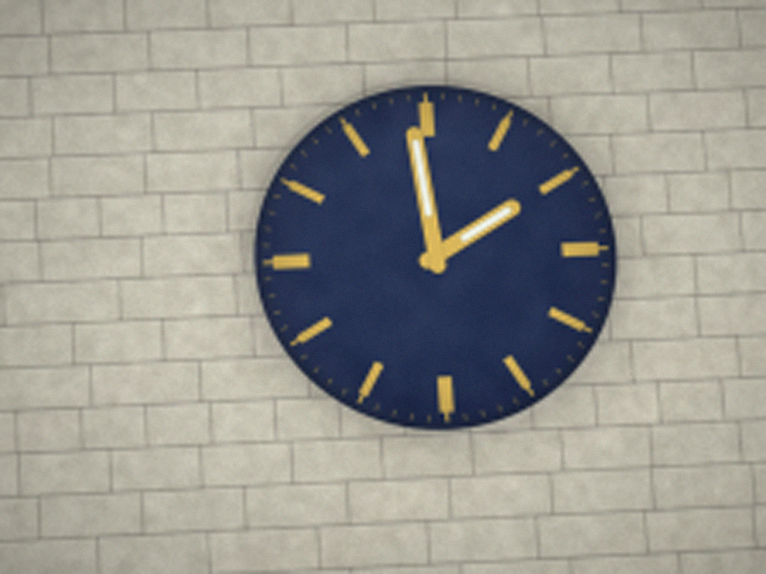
1:59
